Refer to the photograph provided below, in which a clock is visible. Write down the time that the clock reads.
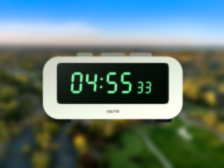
4:55:33
